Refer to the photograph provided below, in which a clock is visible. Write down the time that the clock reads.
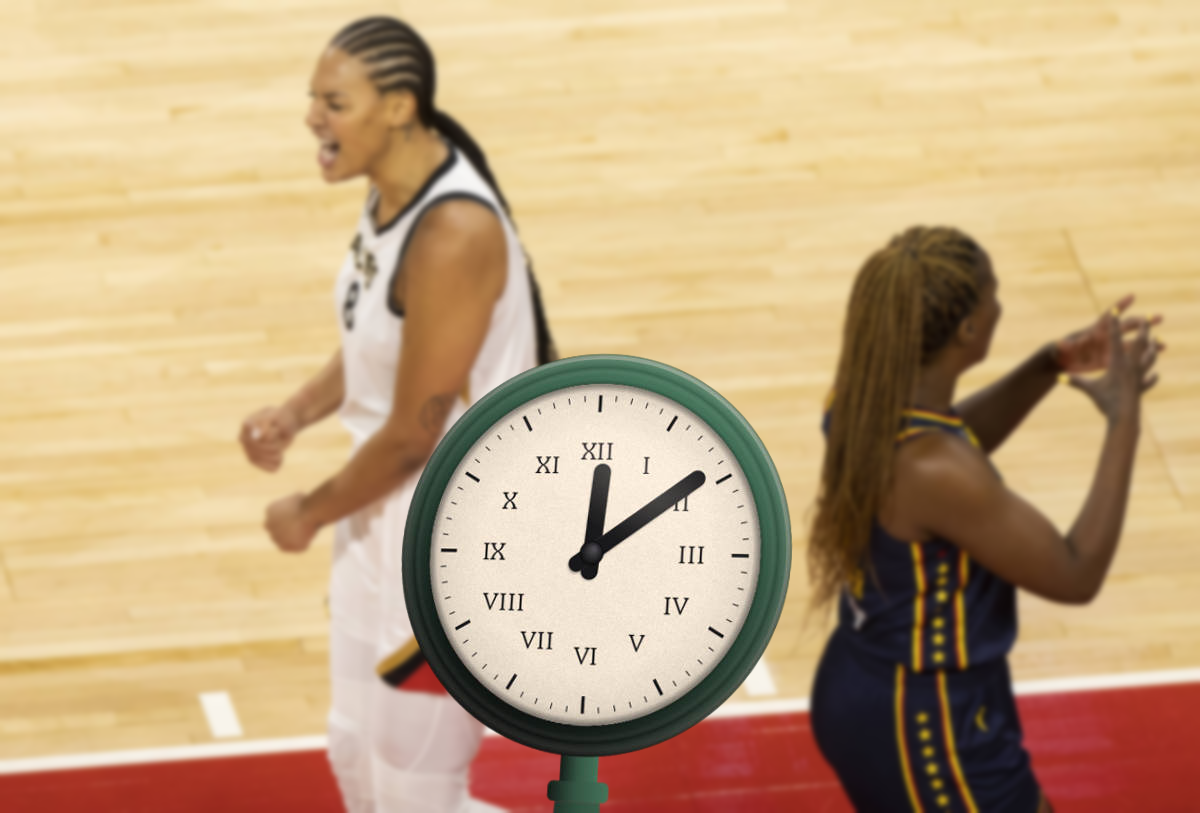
12:09
